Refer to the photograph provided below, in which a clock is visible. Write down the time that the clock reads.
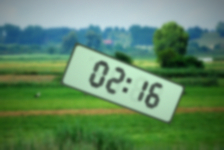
2:16
